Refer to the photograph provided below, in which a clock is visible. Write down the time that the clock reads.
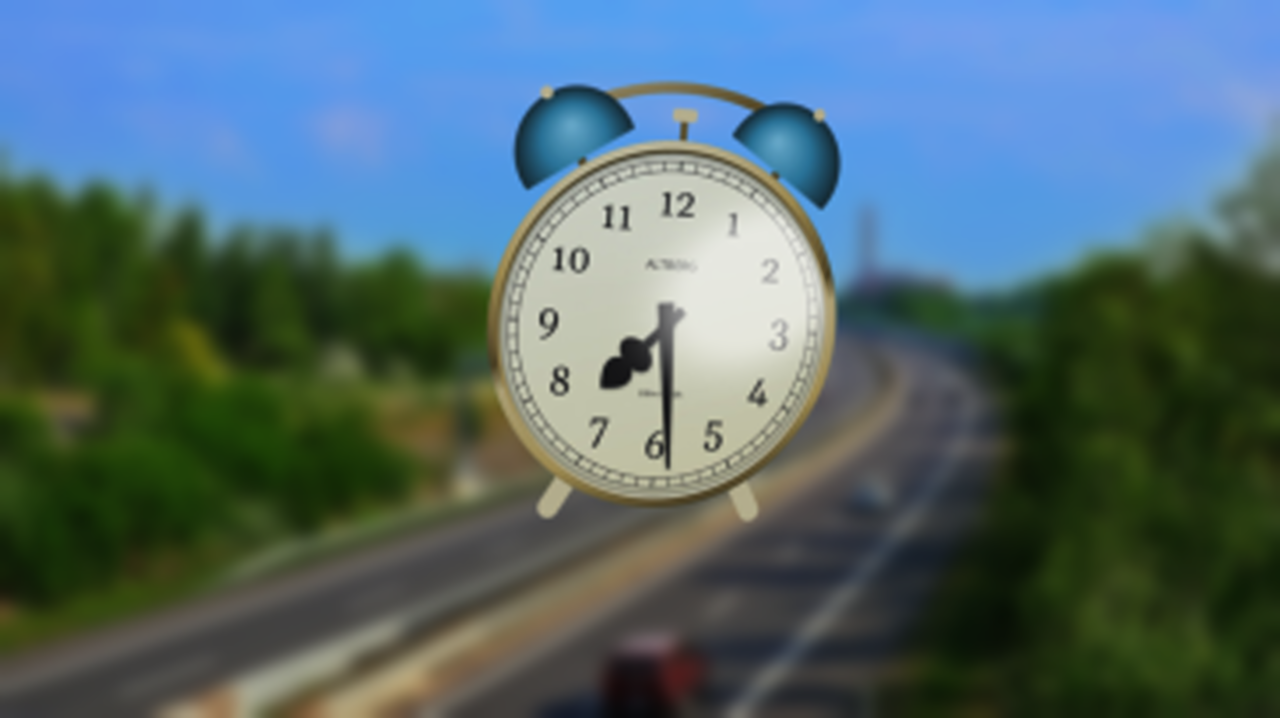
7:29
